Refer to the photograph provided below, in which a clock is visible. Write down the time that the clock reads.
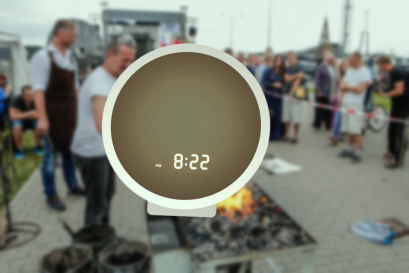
8:22
